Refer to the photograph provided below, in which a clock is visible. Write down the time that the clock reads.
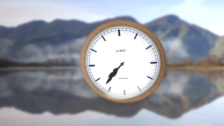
7:37
